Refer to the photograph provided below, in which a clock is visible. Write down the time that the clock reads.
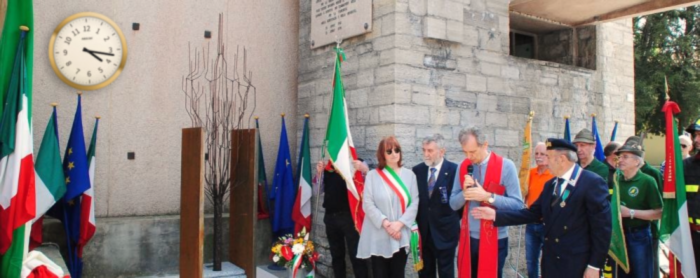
4:17
